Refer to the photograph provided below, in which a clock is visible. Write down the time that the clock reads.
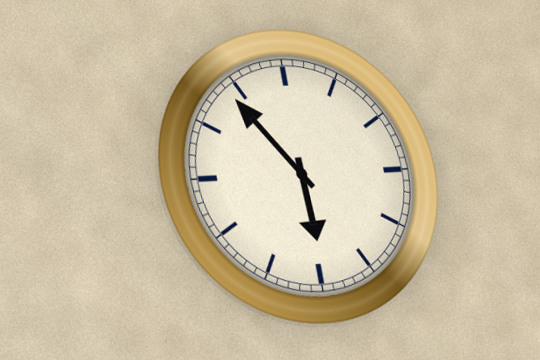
5:54
